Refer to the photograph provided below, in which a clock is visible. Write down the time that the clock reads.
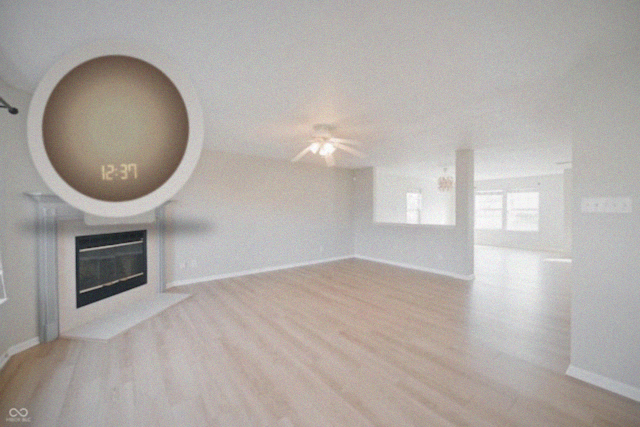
12:37
